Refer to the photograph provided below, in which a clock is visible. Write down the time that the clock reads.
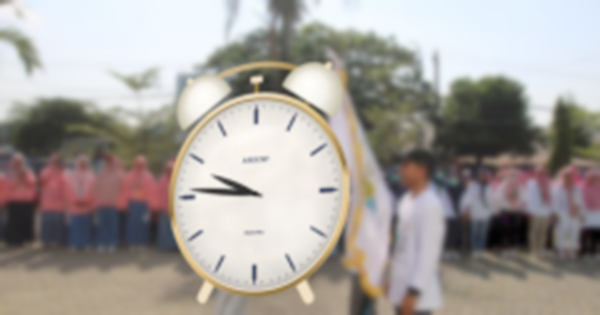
9:46
